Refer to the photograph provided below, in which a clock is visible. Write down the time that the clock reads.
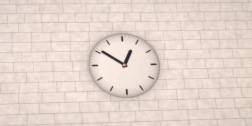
12:51
